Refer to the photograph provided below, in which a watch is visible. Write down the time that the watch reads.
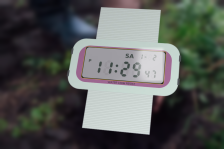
11:29:47
